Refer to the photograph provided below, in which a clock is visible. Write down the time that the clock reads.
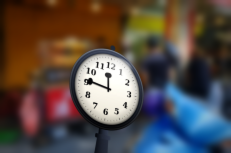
11:46
